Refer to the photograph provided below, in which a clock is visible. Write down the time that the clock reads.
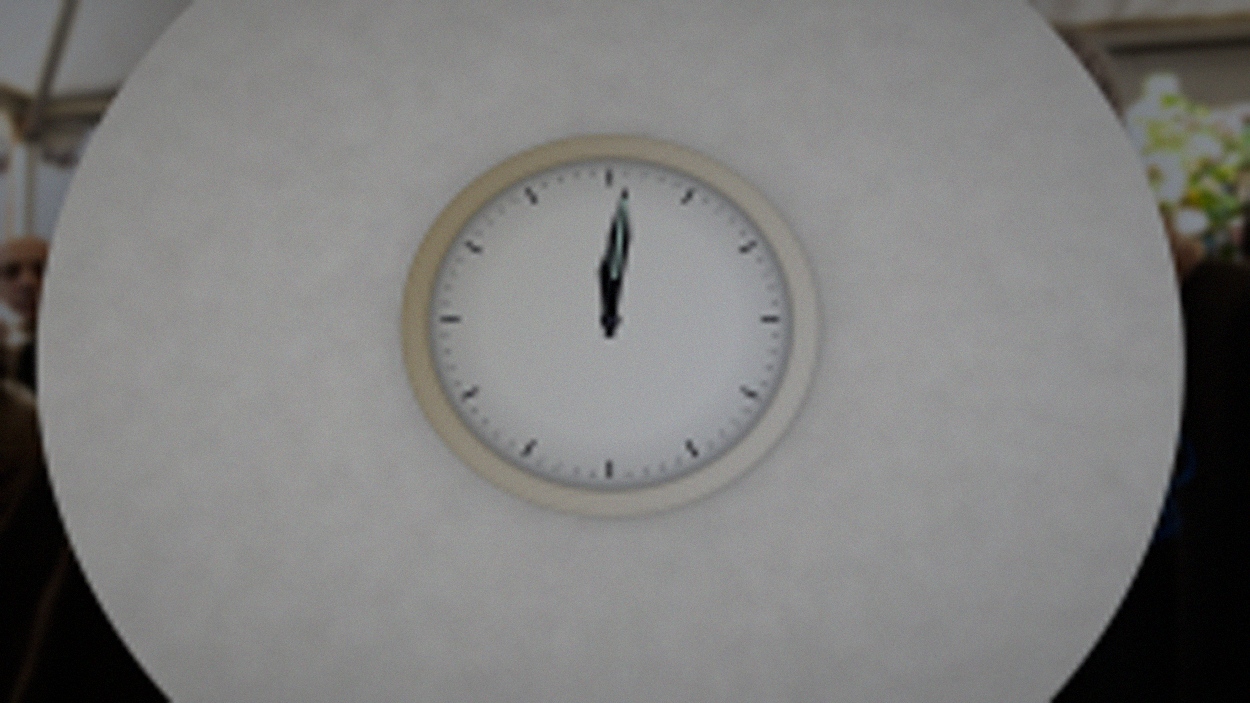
12:01
